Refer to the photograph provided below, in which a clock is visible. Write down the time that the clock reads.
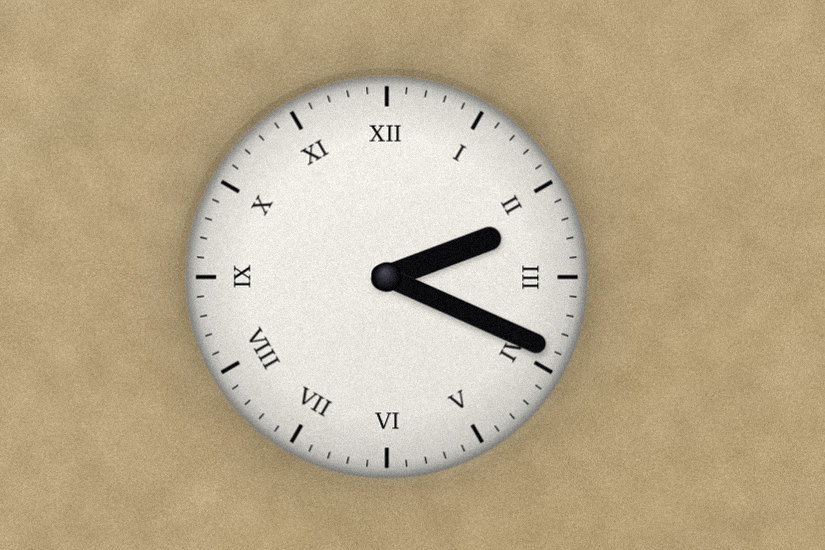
2:19
